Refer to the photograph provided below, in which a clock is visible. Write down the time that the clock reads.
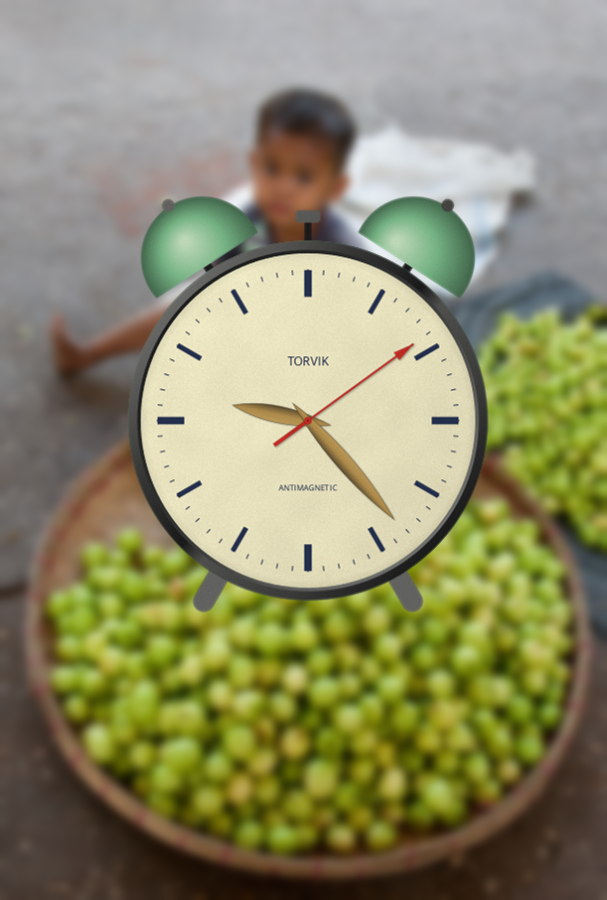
9:23:09
